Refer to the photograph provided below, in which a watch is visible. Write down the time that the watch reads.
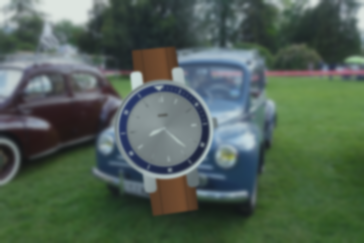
8:23
